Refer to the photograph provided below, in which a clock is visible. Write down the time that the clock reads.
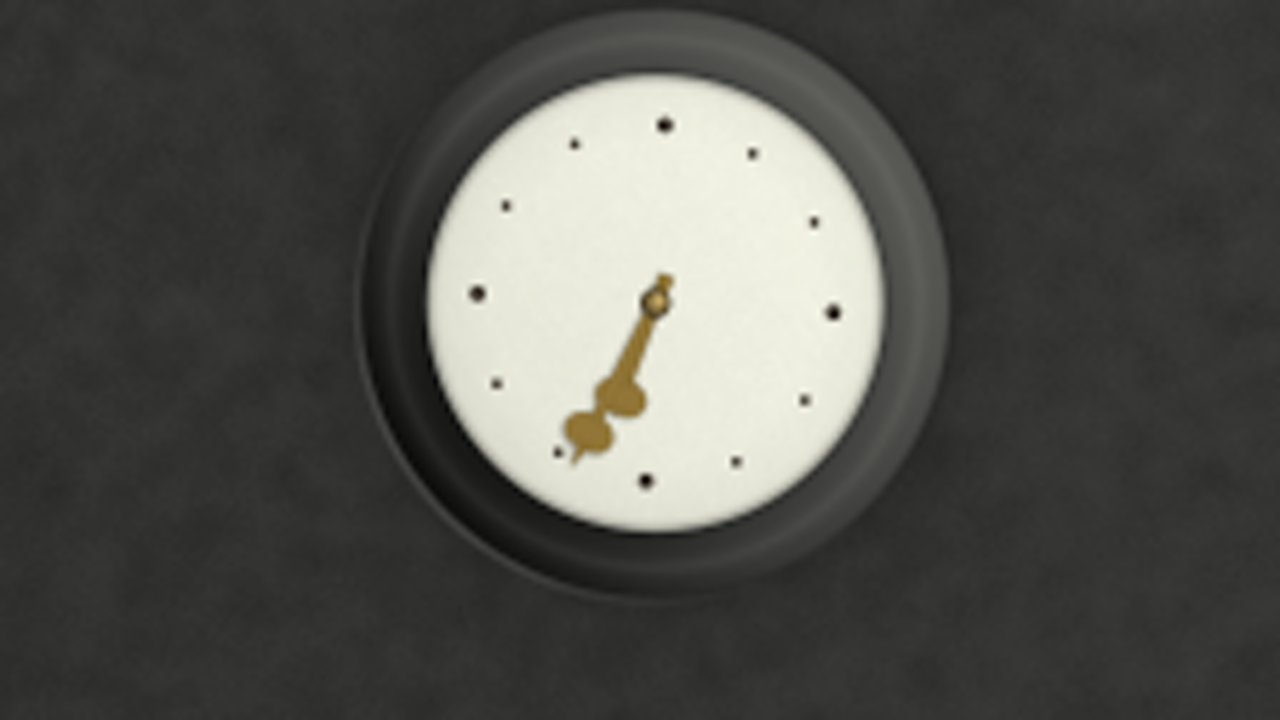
6:34
